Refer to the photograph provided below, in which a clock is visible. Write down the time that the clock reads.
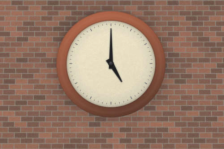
5:00
